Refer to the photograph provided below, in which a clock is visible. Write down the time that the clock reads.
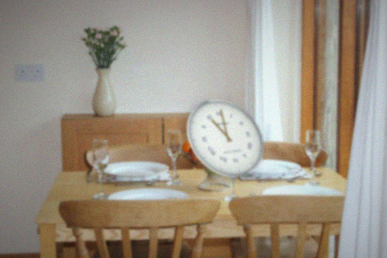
11:01
